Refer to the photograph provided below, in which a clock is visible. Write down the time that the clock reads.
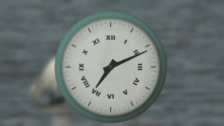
7:11
